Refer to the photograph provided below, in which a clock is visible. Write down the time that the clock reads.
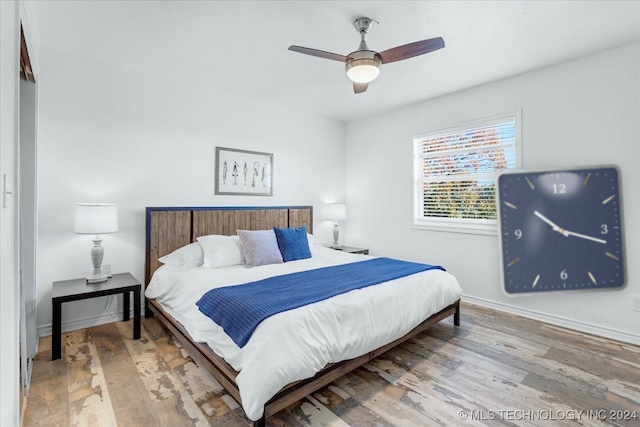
10:18
